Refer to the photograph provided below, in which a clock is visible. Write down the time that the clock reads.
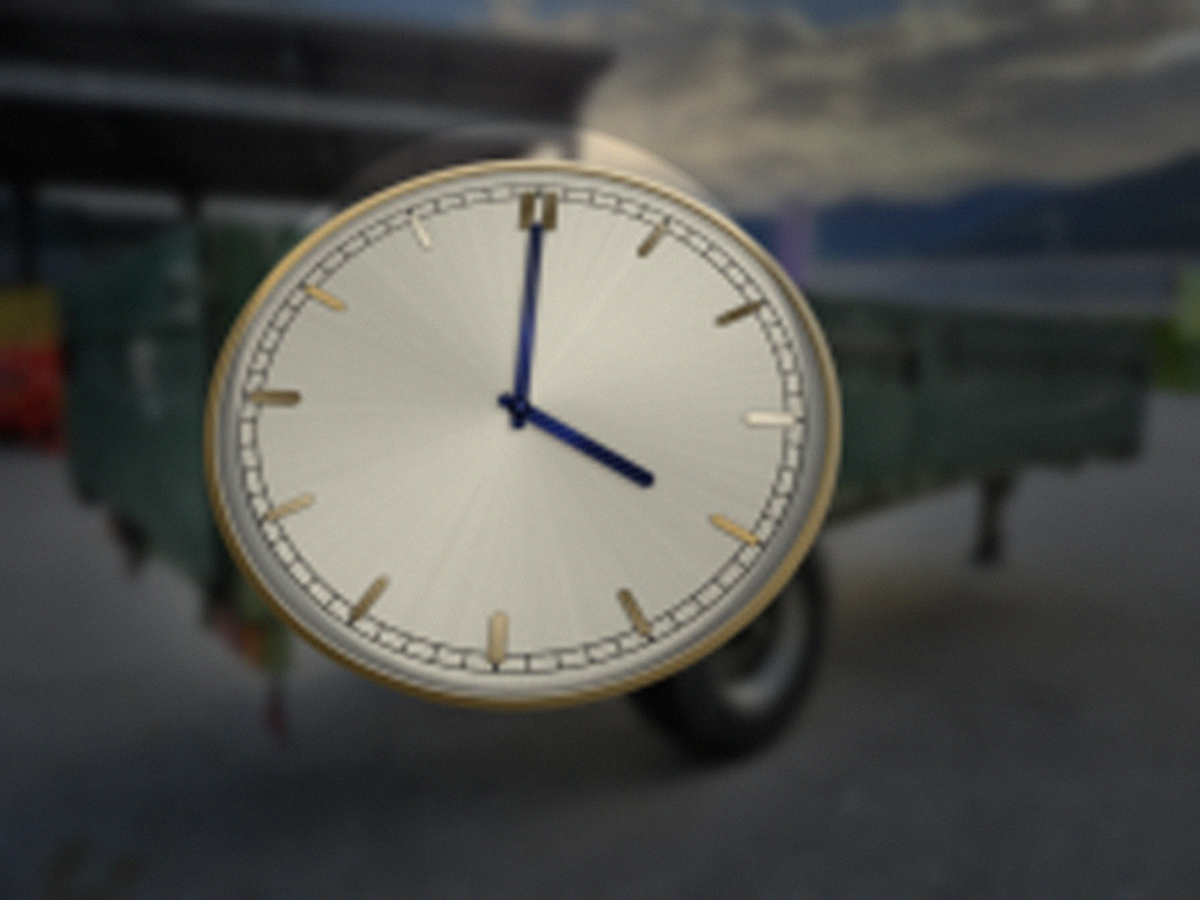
4:00
